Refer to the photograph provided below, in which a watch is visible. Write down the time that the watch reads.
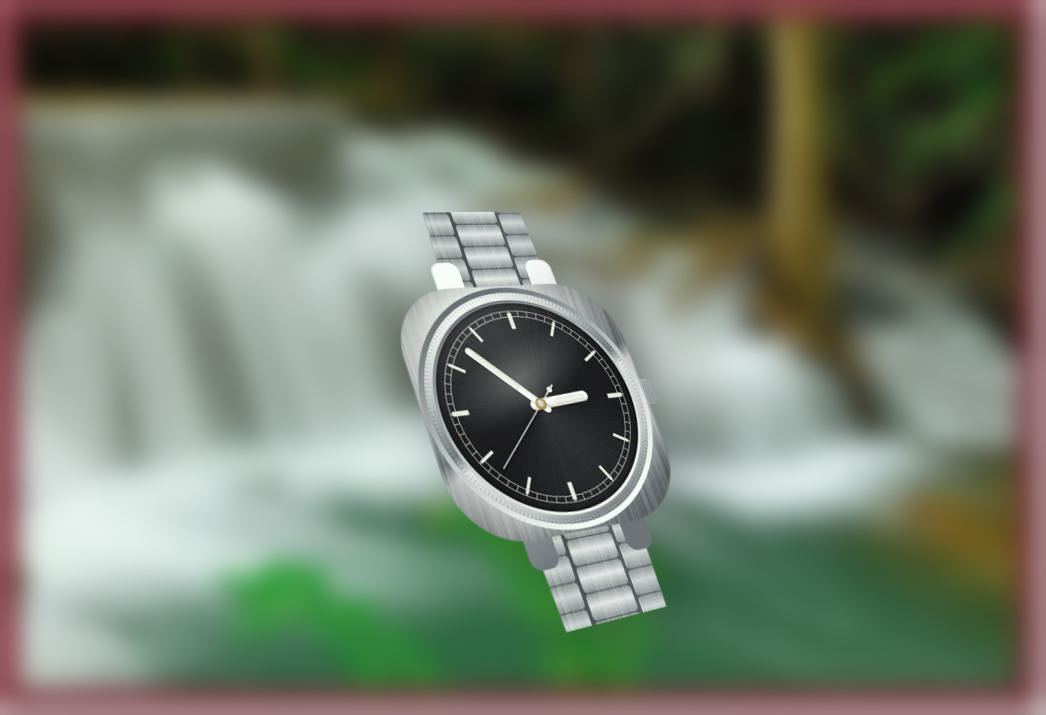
2:52:38
